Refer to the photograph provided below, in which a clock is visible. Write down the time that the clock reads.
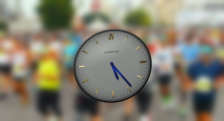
5:24
